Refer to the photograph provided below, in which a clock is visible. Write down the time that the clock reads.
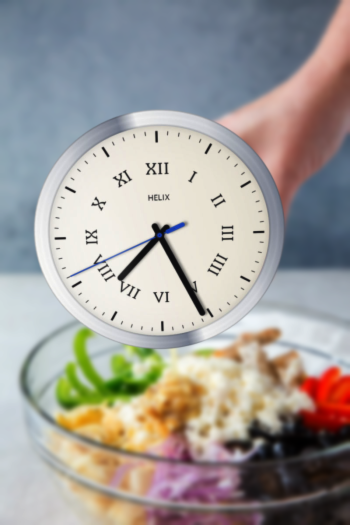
7:25:41
